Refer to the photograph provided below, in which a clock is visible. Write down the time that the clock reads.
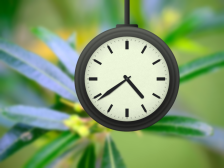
4:39
